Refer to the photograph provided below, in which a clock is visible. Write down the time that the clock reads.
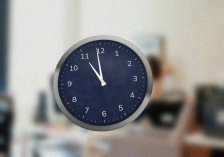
10:59
